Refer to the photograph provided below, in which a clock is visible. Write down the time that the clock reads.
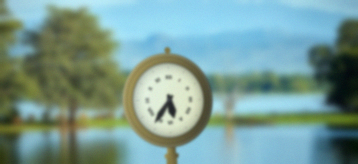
5:36
